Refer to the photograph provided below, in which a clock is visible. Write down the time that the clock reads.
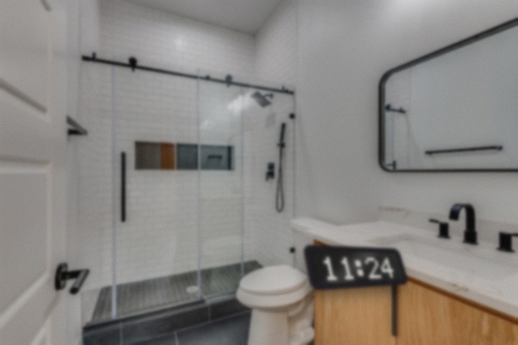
11:24
